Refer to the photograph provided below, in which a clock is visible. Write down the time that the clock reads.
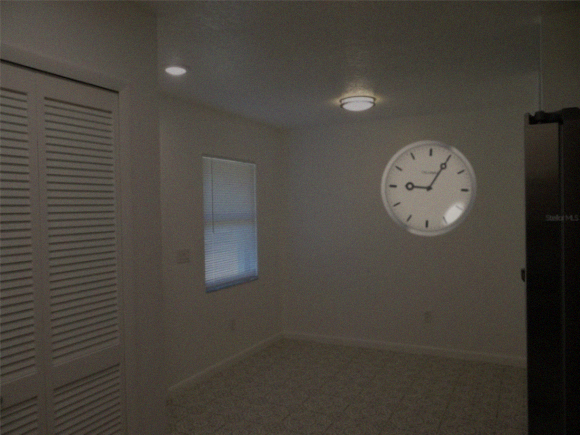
9:05
